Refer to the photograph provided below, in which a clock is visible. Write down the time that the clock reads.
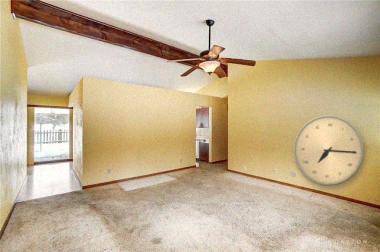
7:15
